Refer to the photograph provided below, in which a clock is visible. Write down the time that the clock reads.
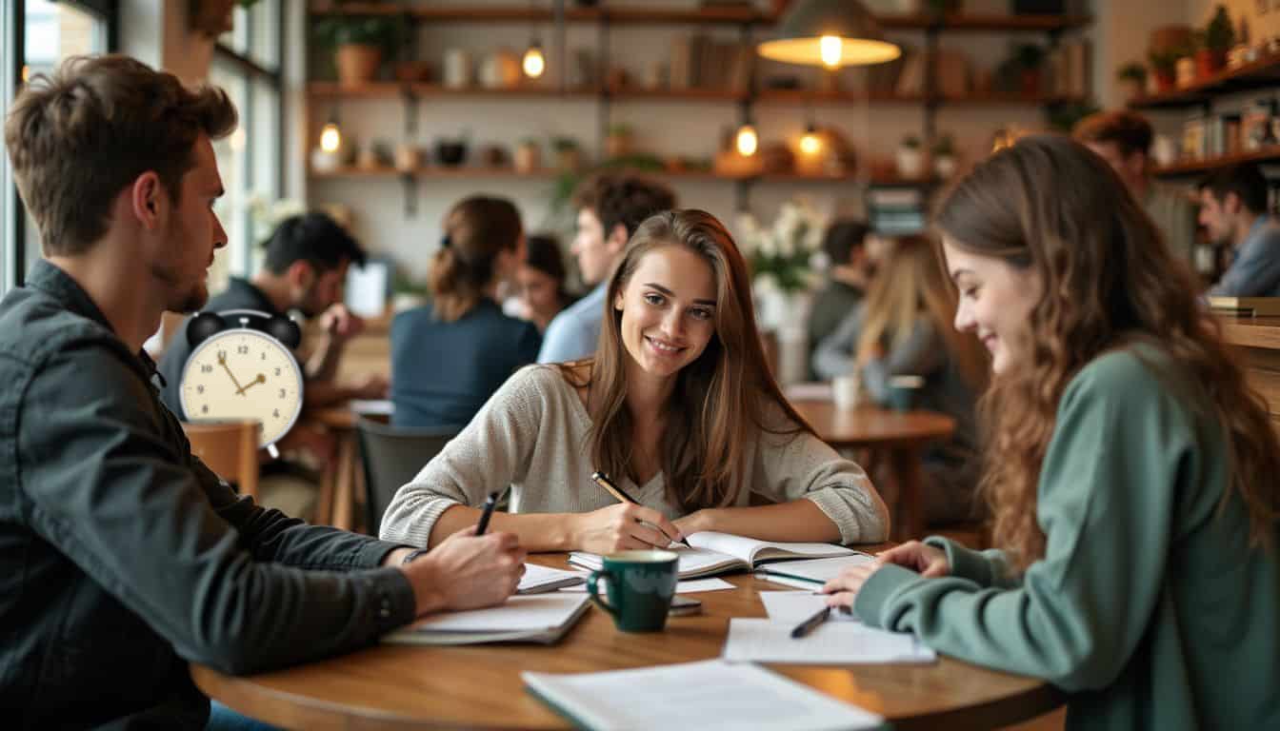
1:54
